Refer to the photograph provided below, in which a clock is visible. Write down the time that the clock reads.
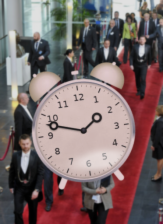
1:48
